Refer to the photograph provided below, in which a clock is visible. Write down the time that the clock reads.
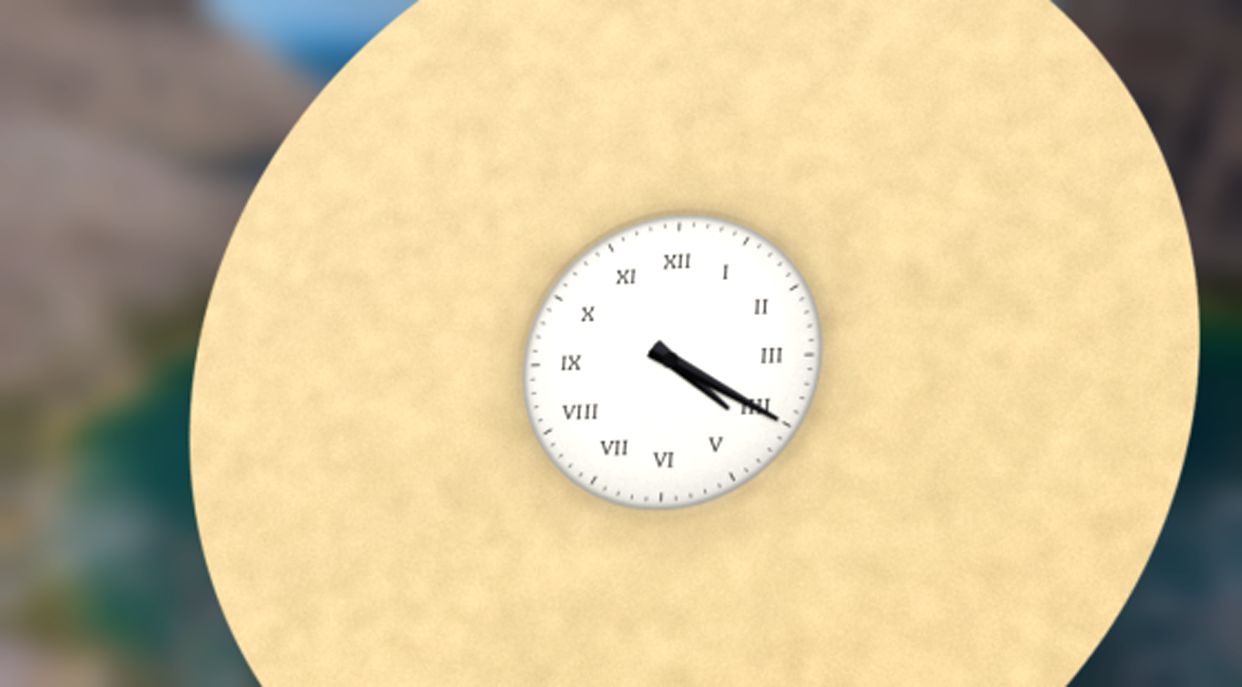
4:20
